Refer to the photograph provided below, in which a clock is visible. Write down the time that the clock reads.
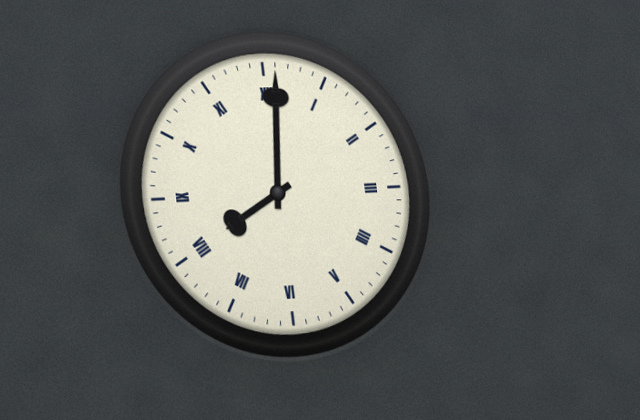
8:01
